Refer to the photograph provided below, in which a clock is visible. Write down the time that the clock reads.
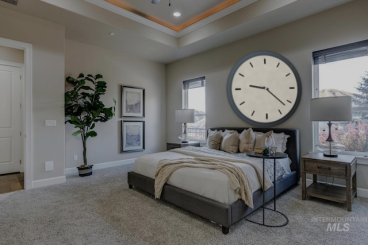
9:22
